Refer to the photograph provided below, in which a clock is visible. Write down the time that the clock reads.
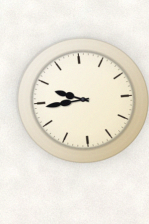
9:44
